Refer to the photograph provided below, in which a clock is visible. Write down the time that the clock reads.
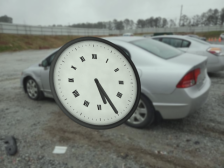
5:25
